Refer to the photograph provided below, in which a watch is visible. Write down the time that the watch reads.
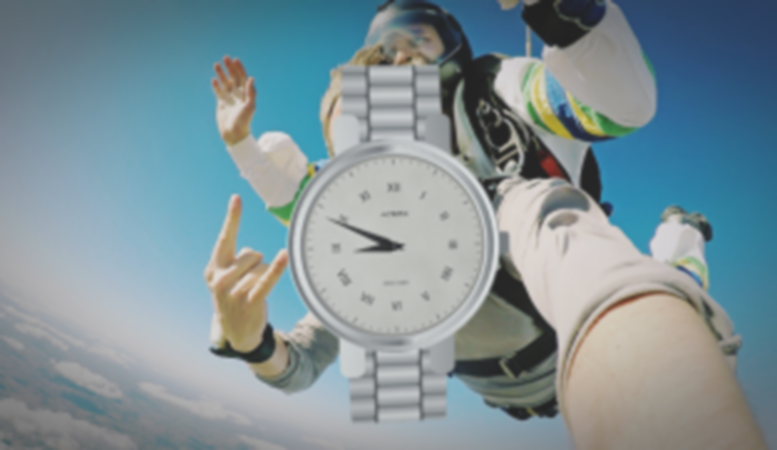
8:49
